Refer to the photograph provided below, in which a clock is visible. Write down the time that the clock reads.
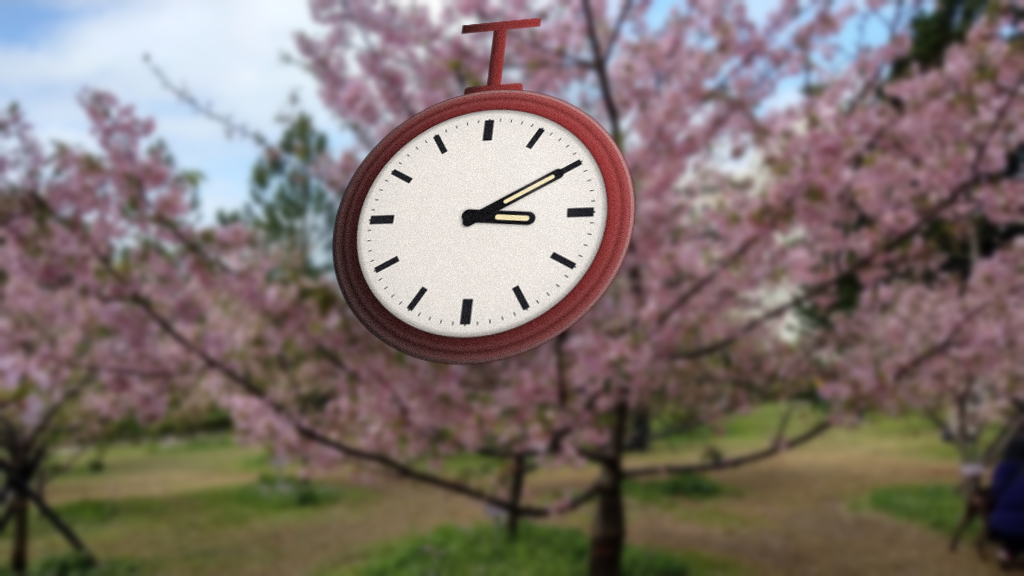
3:10
